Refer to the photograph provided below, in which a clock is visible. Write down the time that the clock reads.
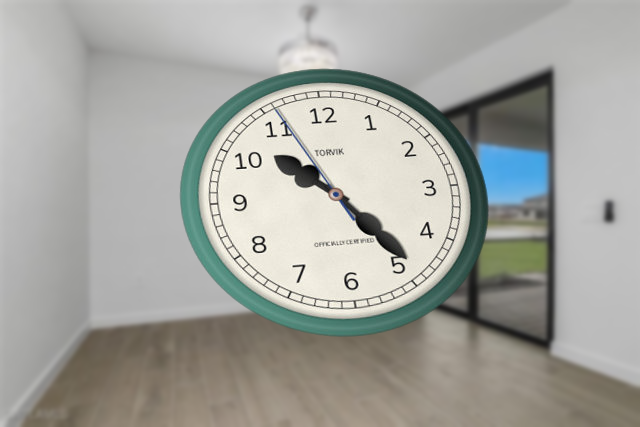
10:23:56
